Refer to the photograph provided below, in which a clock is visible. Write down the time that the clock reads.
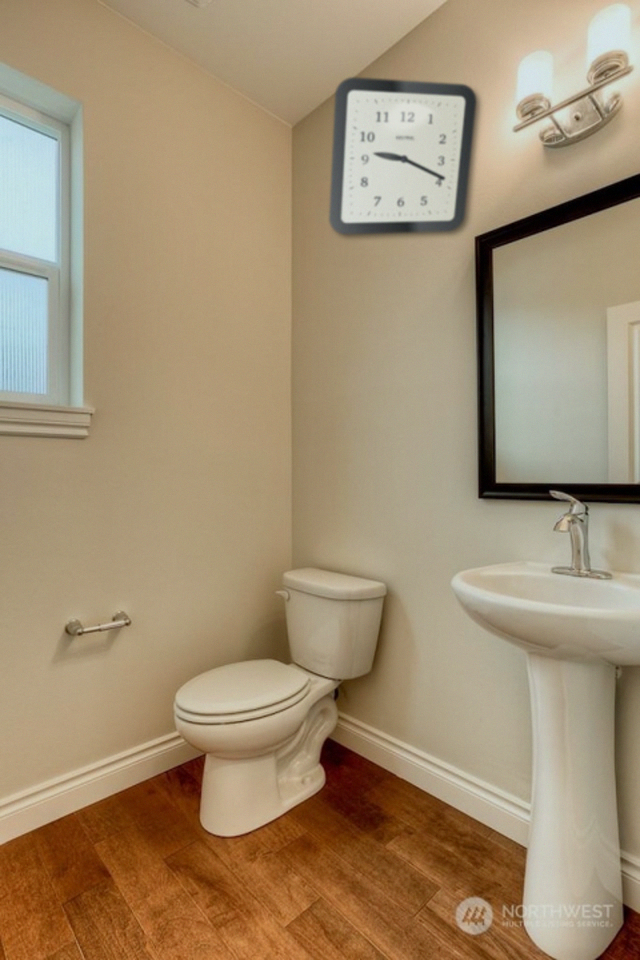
9:19
